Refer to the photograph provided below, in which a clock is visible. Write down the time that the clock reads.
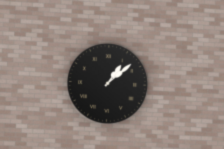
1:08
